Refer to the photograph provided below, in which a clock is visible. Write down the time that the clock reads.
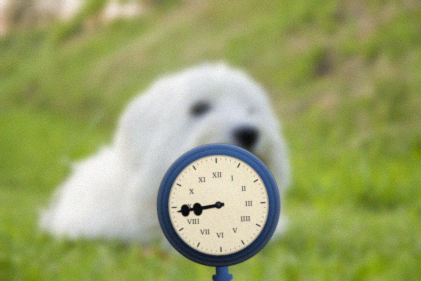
8:44
